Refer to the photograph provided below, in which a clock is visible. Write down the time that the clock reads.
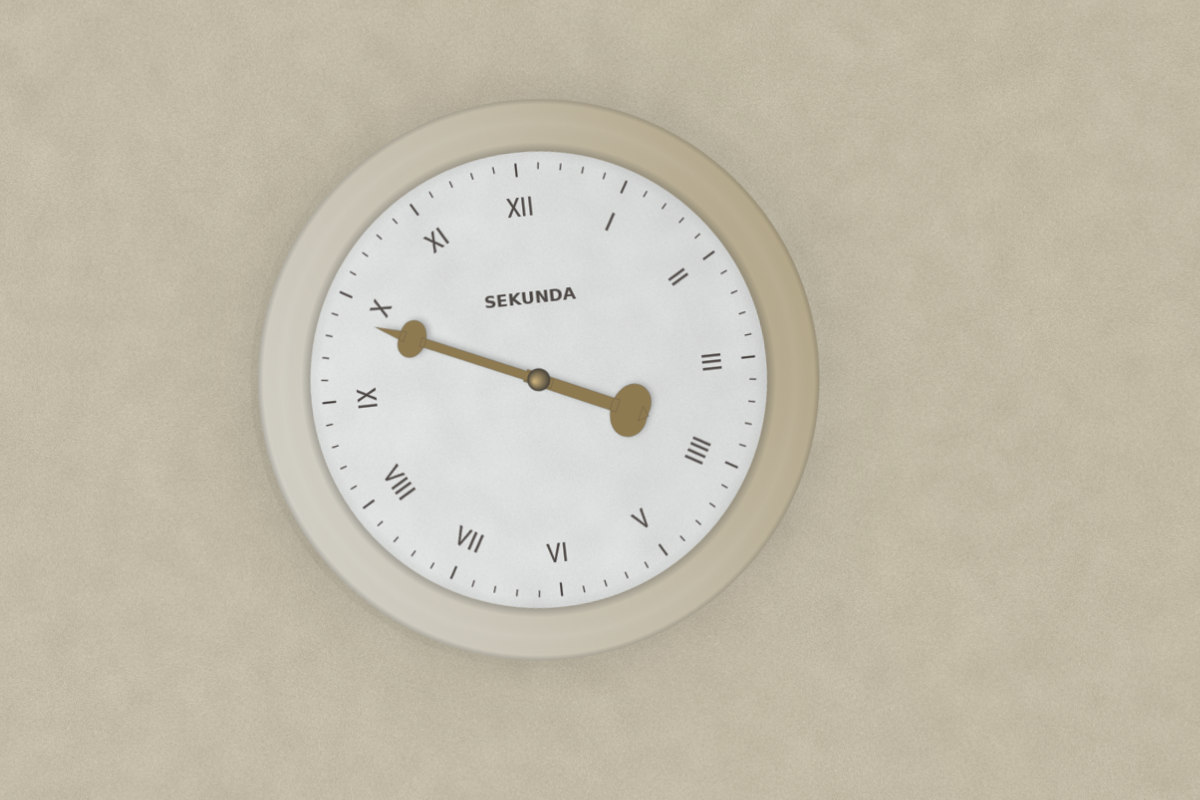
3:49
